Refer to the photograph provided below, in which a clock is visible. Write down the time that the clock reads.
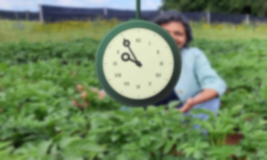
9:55
